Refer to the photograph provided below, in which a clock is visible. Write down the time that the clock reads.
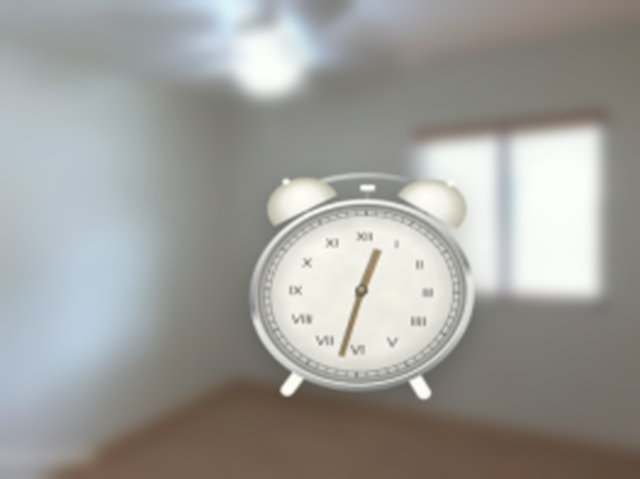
12:32
